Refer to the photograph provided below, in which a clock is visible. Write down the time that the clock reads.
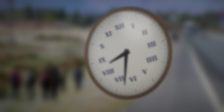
8:33
